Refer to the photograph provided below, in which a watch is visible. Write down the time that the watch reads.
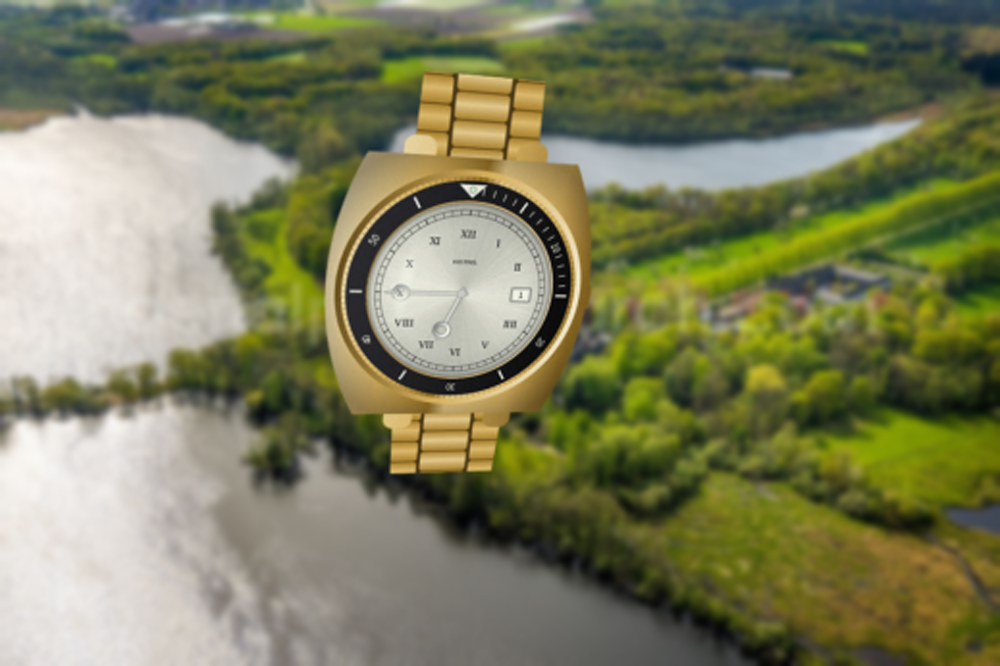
6:45
